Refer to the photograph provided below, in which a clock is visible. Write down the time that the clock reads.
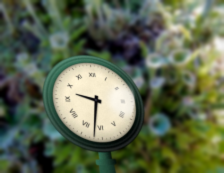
9:32
